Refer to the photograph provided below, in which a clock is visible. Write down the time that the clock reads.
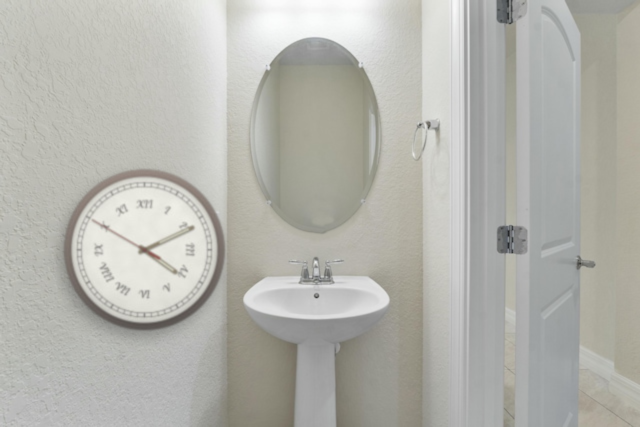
4:10:50
